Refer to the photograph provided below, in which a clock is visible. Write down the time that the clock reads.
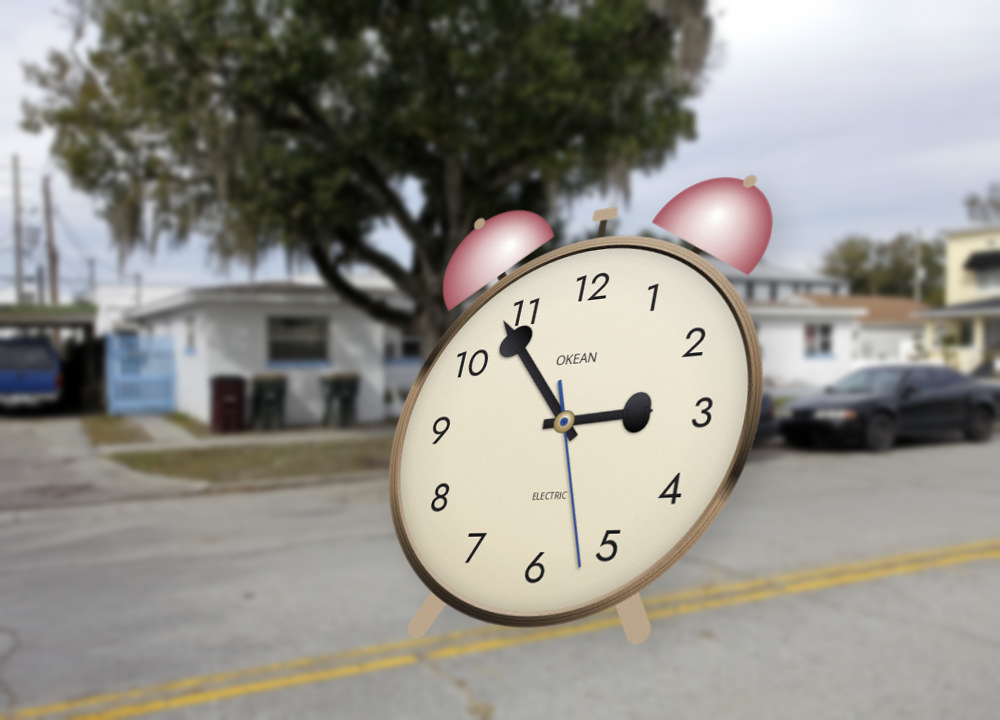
2:53:27
